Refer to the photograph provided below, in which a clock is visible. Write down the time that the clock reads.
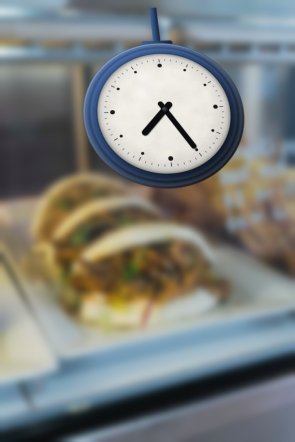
7:25
